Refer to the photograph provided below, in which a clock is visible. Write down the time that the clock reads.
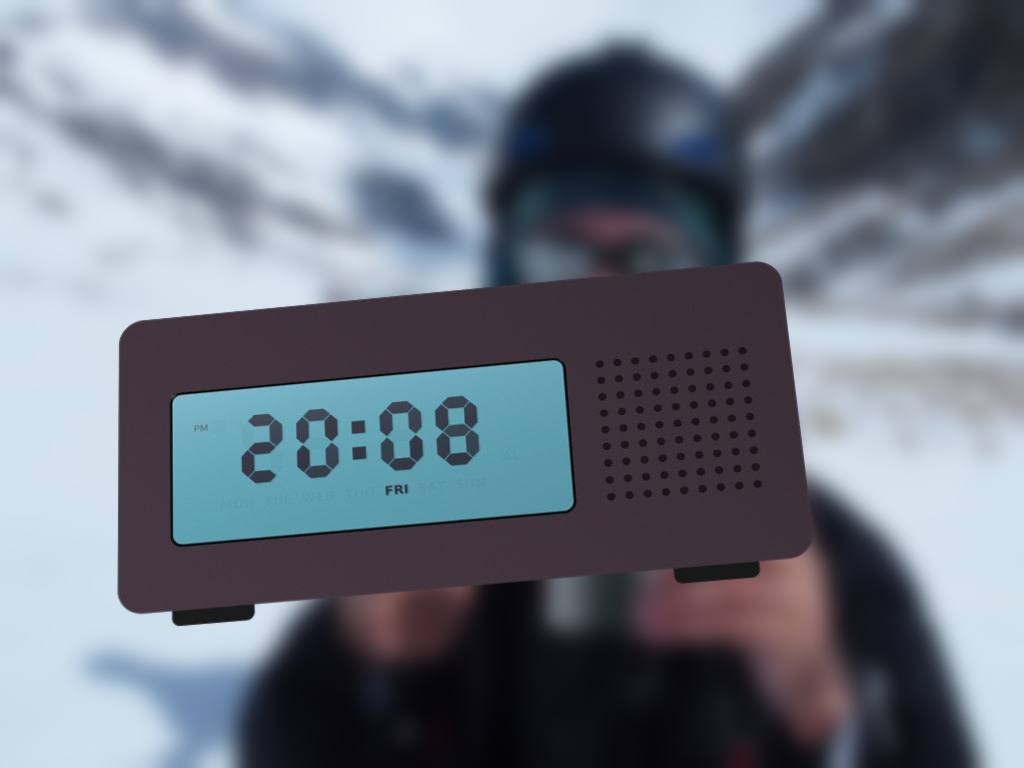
20:08
